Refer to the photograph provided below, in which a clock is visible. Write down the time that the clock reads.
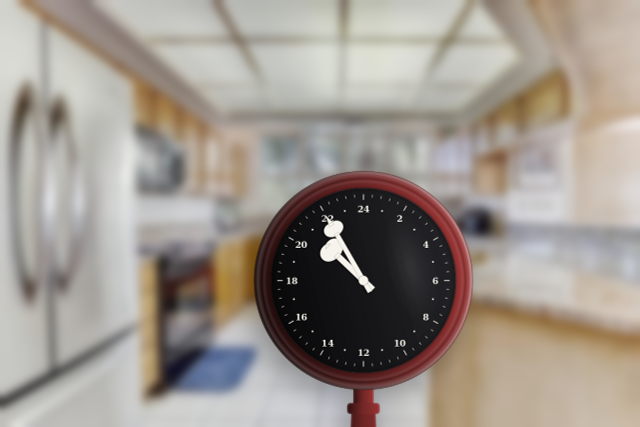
20:55
